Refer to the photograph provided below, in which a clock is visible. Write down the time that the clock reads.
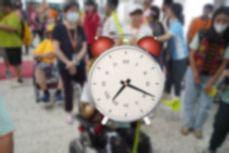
7:19
